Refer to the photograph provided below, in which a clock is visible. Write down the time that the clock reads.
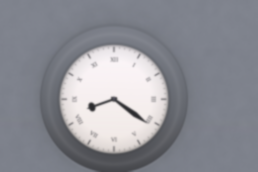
8:21
